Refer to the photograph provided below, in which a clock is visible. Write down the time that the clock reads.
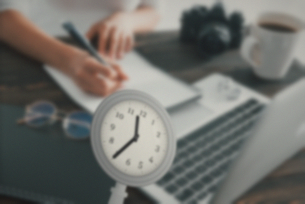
11:35
